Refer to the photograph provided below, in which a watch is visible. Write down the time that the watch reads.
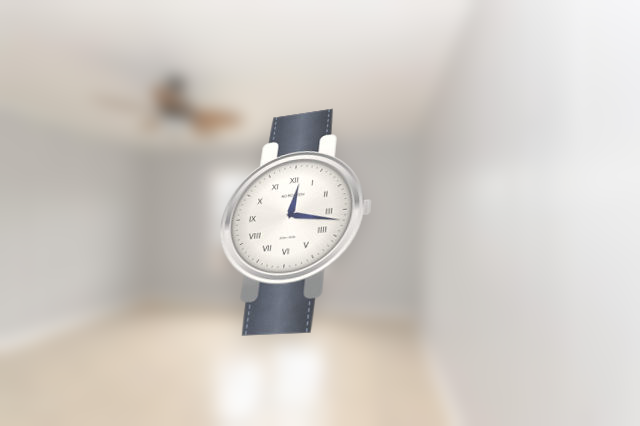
12:17
